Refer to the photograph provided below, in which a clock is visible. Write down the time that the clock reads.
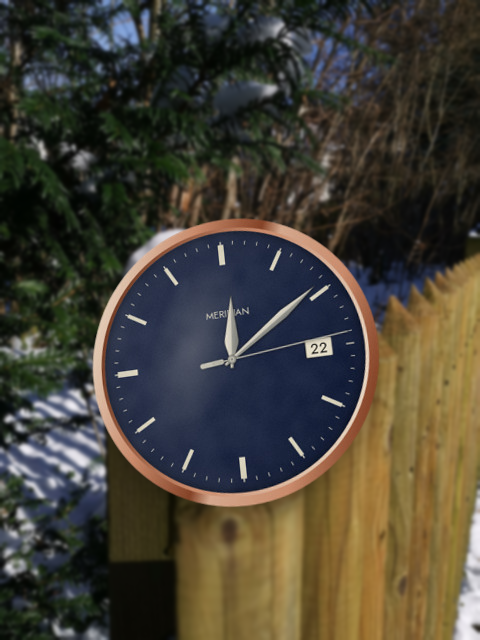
12:09:14
